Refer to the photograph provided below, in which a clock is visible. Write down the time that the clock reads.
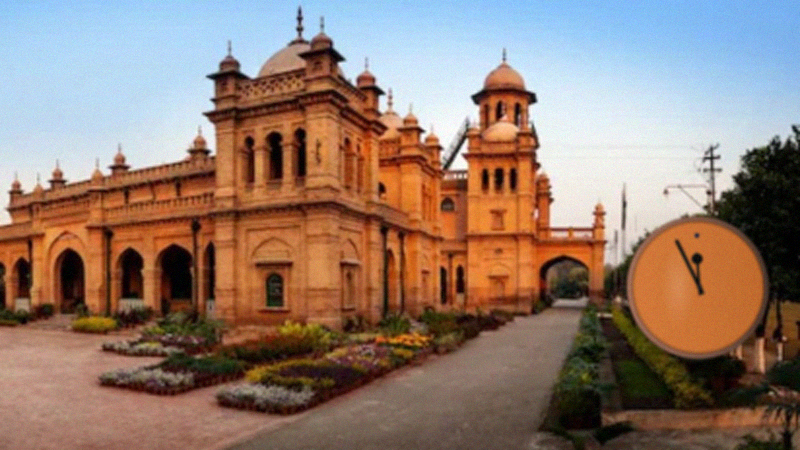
11:56
